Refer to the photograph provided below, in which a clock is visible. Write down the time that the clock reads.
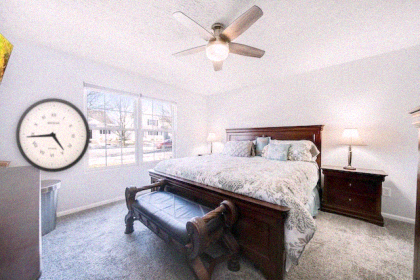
4:44
